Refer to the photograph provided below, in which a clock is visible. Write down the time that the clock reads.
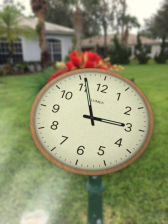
2:56
